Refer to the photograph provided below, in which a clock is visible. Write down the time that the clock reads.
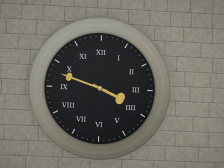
3:48
